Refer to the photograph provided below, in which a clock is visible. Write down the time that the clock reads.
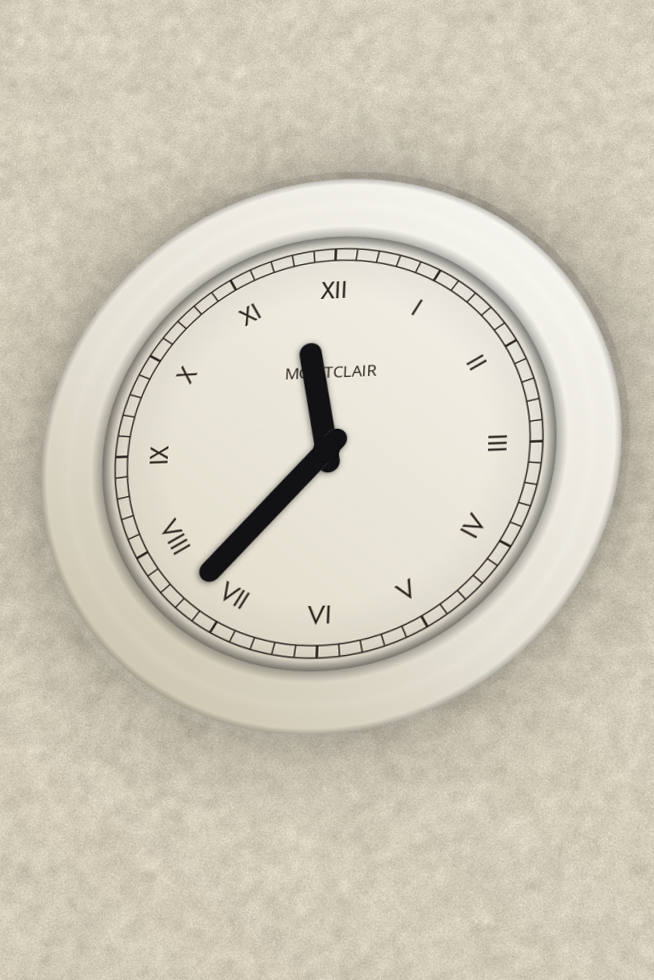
11:37
